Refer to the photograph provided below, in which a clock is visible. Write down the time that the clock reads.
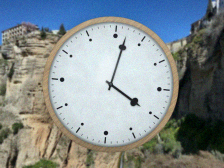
4:02
